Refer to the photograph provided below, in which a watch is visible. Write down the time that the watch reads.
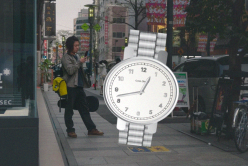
12:42
